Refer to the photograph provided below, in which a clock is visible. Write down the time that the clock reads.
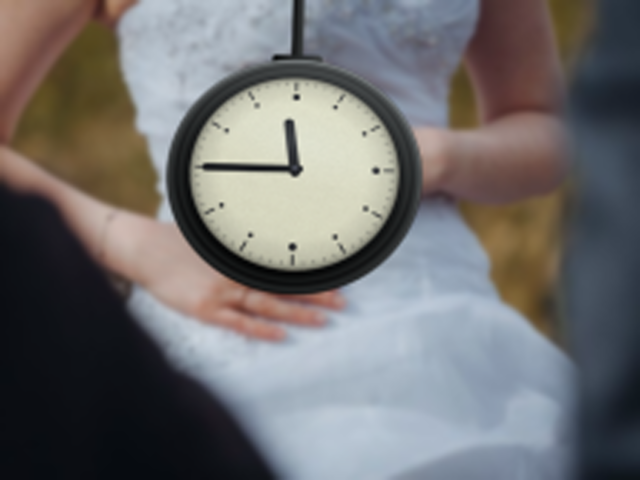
11:45
